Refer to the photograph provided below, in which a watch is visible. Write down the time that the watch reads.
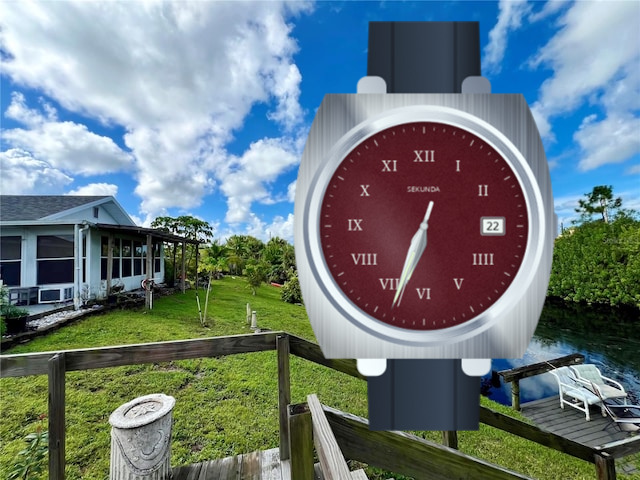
6:33:33
